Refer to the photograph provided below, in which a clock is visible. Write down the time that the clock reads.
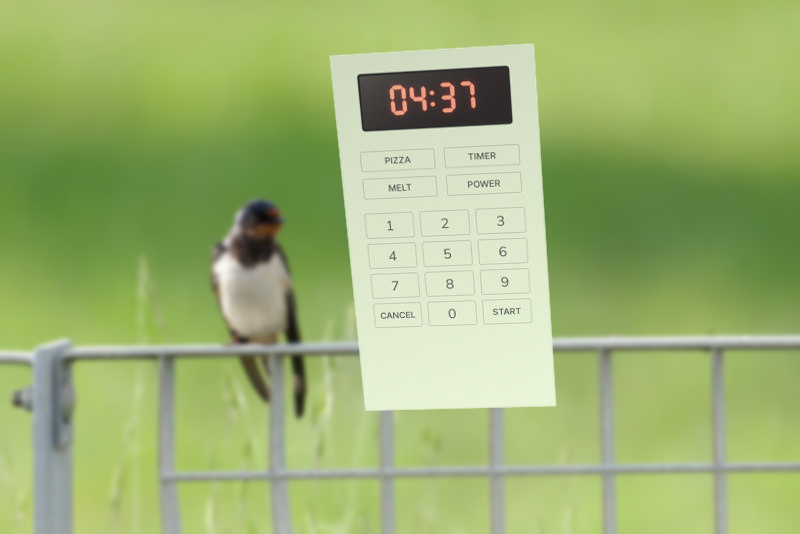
4:37
